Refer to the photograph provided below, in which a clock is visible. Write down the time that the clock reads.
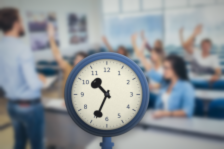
10:34
